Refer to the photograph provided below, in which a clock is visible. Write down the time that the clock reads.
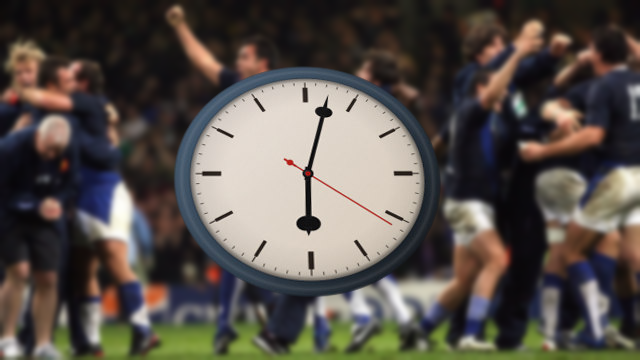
6:02:21
